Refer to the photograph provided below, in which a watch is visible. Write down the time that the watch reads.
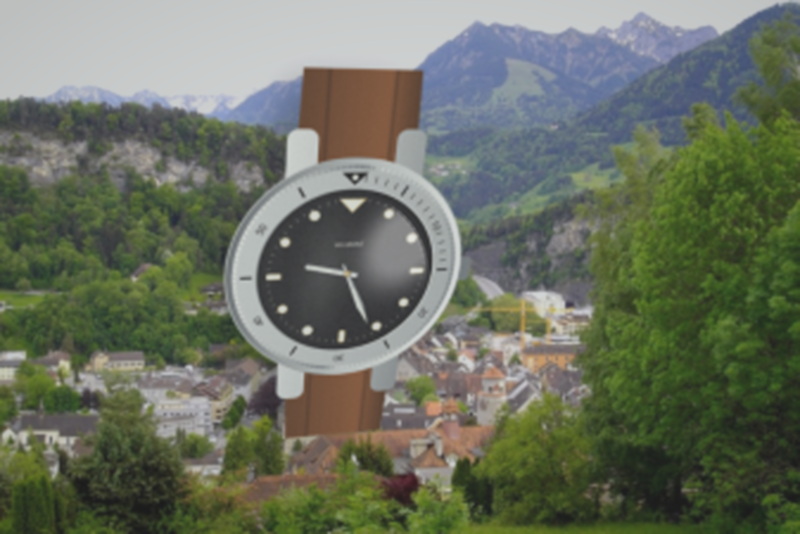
9:26
